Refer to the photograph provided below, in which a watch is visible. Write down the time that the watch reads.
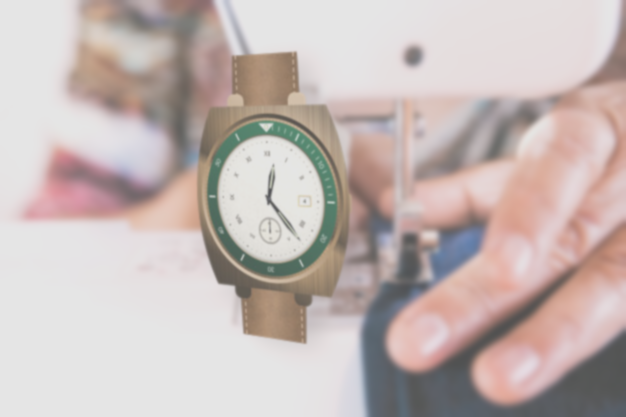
12:23
